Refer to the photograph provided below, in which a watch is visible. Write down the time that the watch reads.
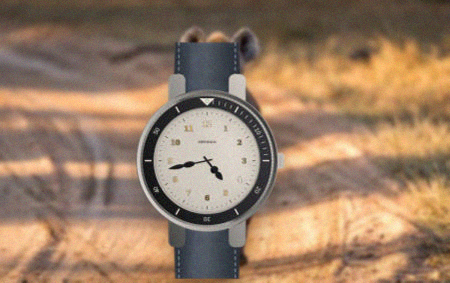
4:43
